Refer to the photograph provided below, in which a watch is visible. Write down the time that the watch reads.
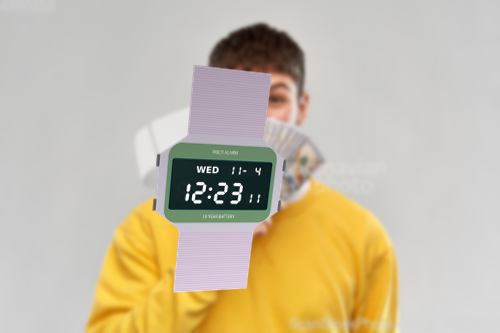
12:23:11
